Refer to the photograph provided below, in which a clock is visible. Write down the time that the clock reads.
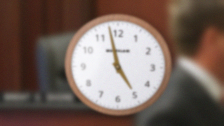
4:58
